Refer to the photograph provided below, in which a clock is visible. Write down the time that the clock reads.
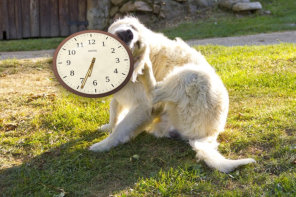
6:34
